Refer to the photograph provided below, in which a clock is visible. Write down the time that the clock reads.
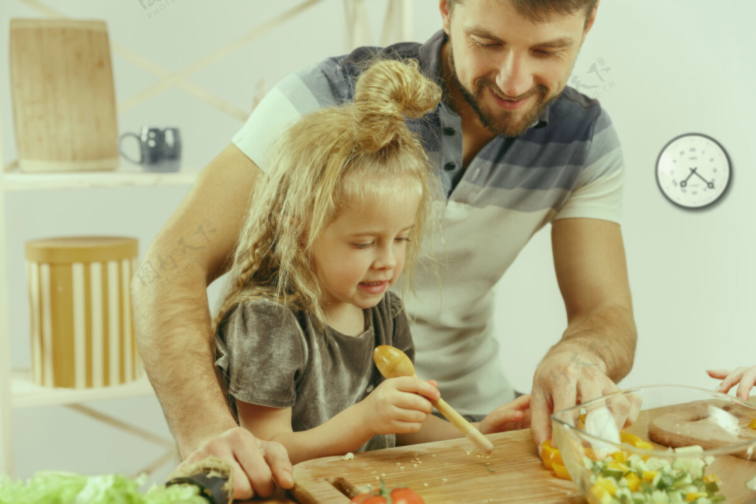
7:22
